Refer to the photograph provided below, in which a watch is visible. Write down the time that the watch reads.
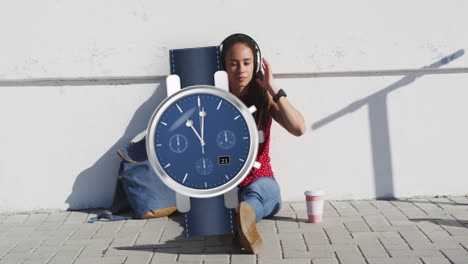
11:01
